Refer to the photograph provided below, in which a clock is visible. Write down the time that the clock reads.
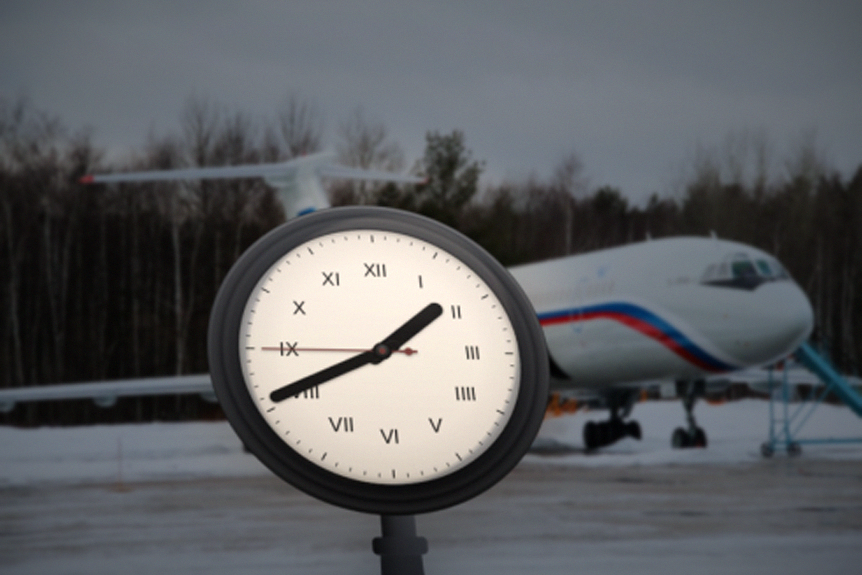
1:40:45
